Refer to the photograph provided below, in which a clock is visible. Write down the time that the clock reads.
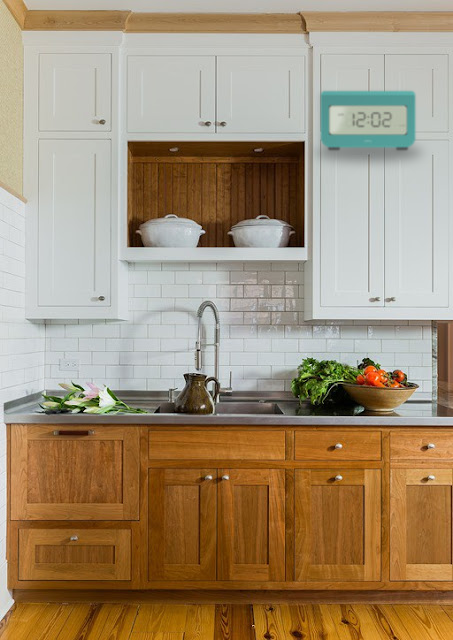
12:02
